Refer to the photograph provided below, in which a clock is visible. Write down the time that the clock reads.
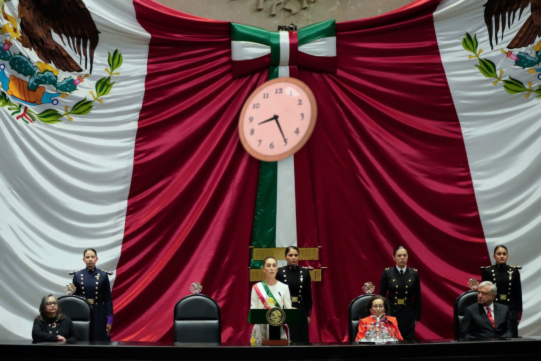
8:25
